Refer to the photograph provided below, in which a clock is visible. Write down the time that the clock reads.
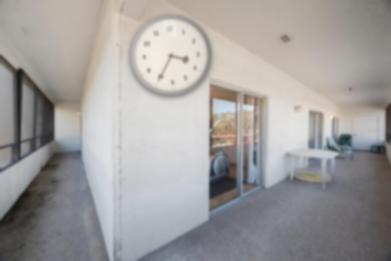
3:35
